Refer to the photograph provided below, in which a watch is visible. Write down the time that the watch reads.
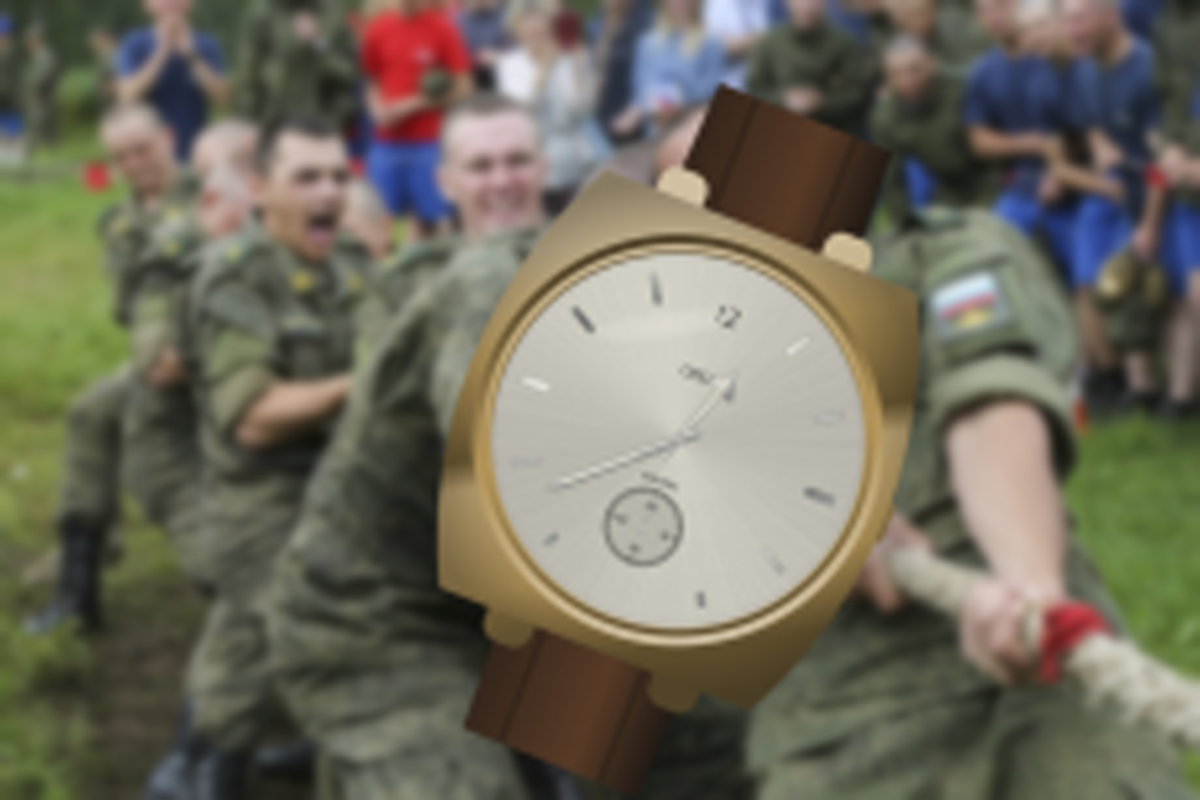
12:38
